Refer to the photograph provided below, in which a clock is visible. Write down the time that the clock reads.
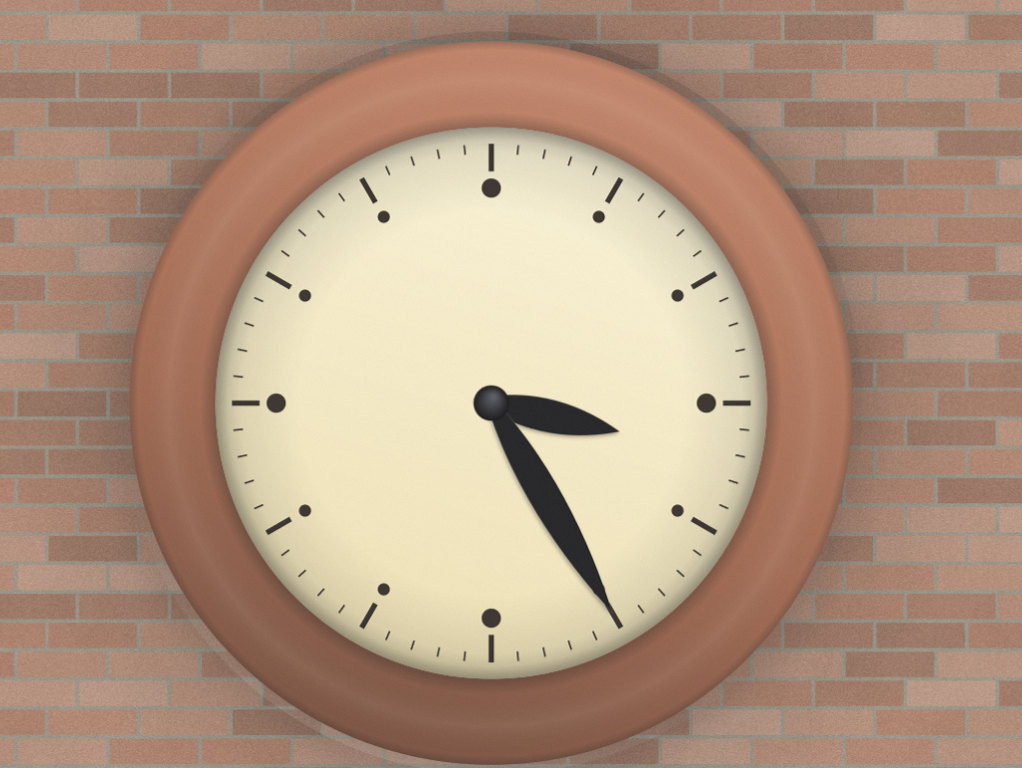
3:25
